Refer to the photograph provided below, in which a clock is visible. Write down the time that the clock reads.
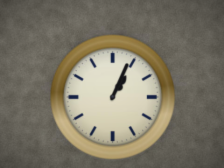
1:04
